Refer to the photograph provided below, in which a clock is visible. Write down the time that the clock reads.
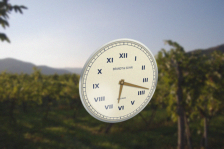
6:18
